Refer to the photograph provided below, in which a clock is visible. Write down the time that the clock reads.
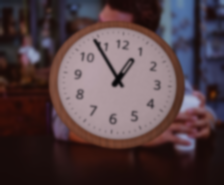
12:54
